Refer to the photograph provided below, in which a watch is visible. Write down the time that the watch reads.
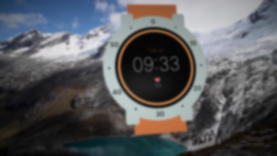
9:33
